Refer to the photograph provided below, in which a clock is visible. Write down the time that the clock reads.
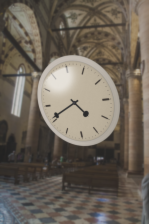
4:41
